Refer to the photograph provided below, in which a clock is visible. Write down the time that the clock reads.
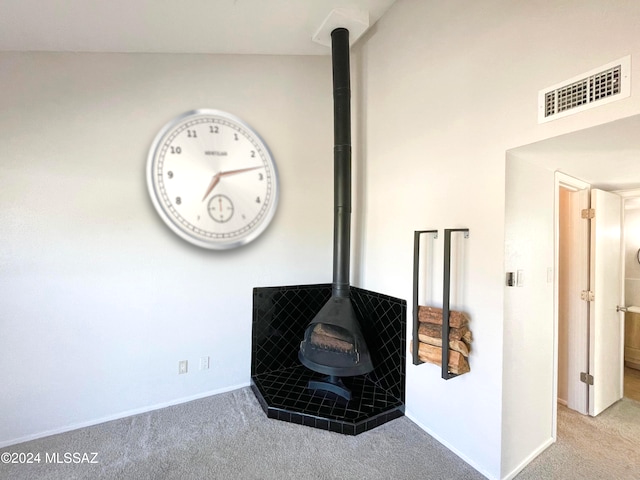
7:13
